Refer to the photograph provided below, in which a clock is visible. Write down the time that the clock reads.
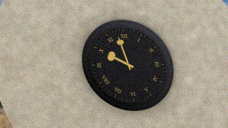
9:58
